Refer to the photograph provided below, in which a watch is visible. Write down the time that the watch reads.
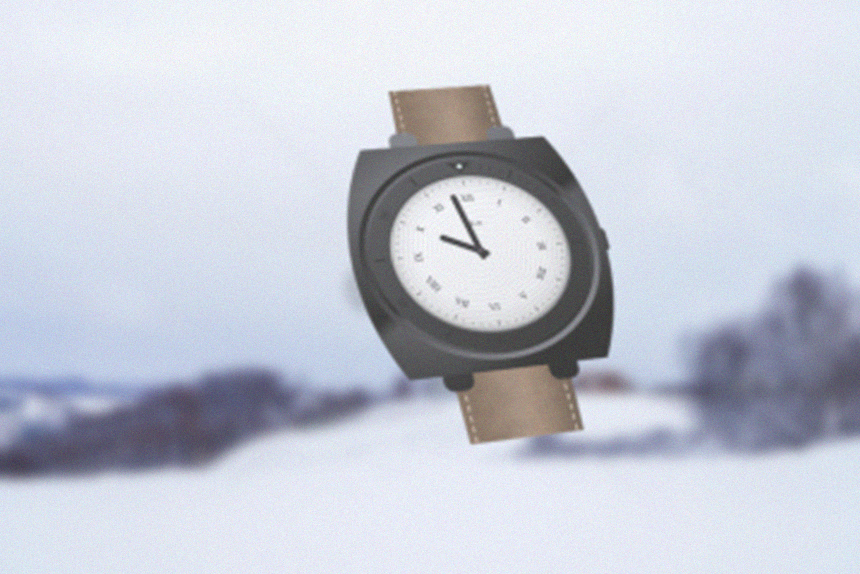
9:58
